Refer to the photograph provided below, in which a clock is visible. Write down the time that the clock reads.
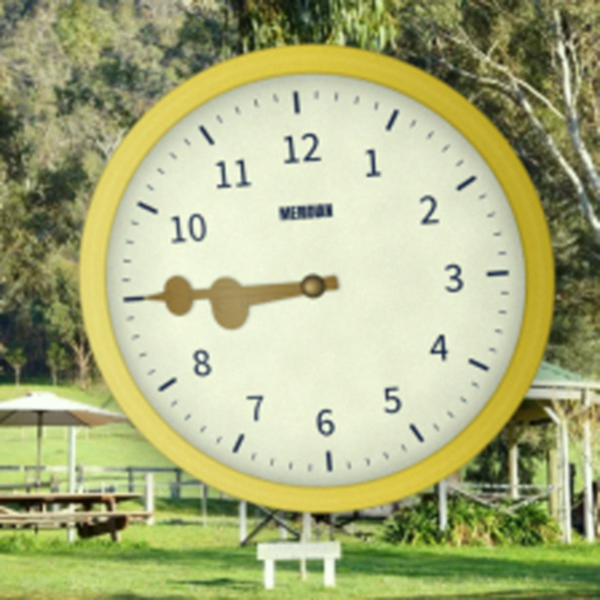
8:45
